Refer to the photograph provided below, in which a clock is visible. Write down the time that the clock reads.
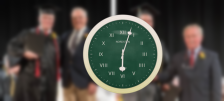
6:03
